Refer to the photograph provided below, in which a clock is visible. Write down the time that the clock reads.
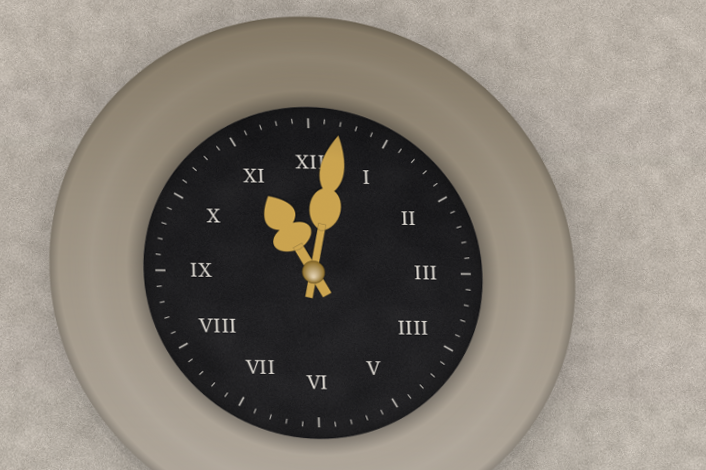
11:02
